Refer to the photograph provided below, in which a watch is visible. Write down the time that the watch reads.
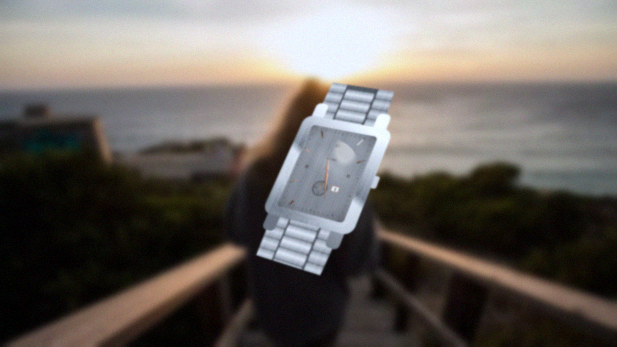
11:27
